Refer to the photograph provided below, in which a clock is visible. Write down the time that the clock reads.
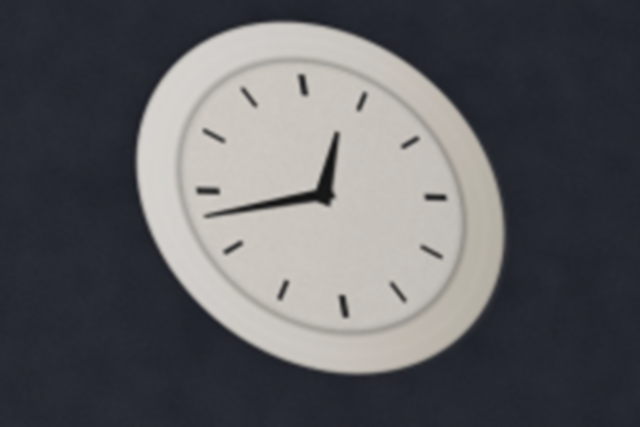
12:43
